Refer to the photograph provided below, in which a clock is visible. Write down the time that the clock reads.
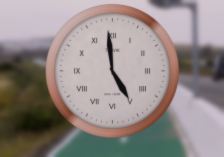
4:59
